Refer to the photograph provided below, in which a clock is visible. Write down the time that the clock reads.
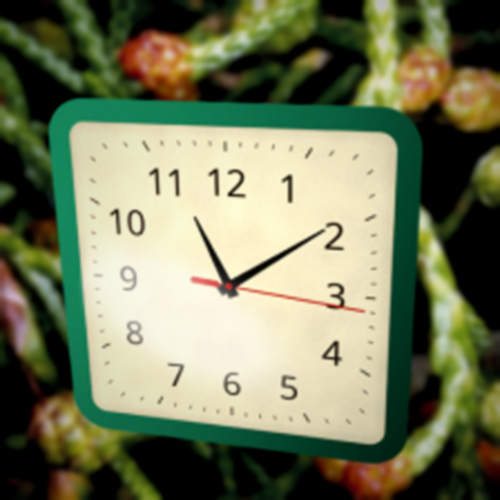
11:09:16
